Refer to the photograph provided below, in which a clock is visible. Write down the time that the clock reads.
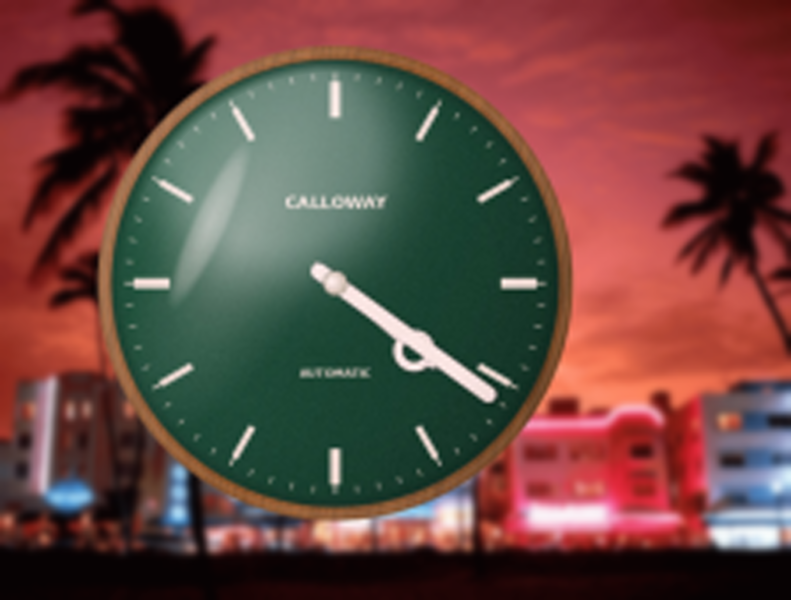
4:21
